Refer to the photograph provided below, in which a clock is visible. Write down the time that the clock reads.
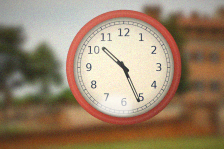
10:26
